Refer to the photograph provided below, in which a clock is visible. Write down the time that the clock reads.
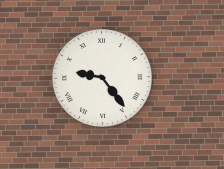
9:24
